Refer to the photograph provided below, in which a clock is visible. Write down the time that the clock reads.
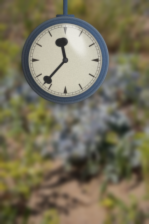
11:37
